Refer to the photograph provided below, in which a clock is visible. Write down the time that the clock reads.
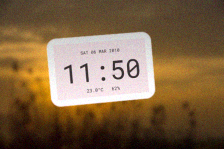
11:50
